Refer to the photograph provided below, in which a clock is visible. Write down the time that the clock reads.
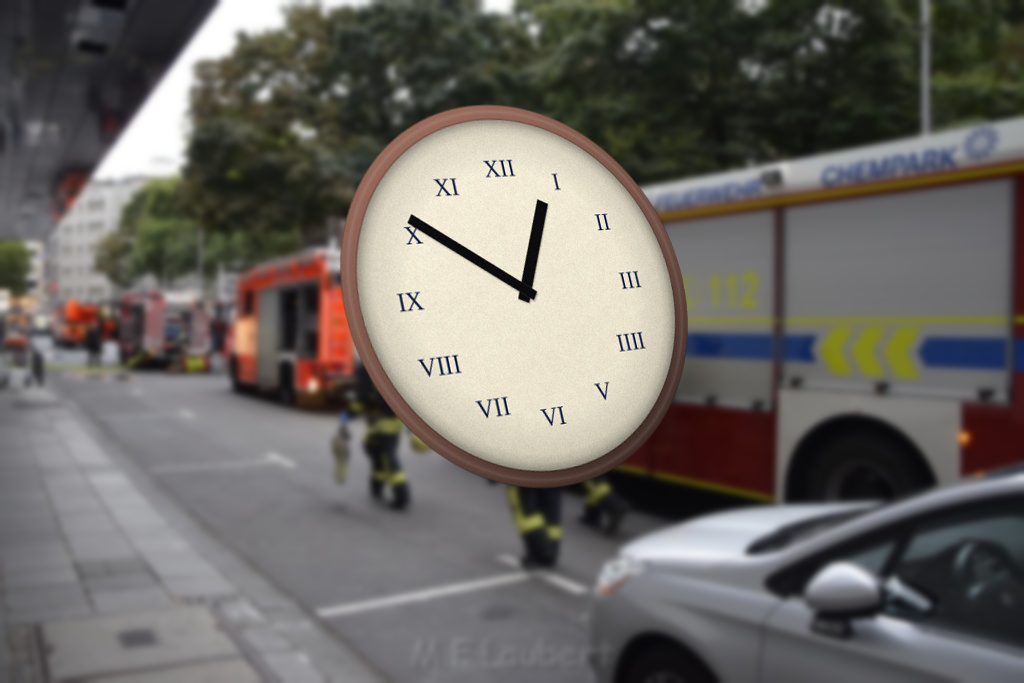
12:51
